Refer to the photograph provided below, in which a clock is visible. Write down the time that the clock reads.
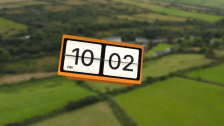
10:02
